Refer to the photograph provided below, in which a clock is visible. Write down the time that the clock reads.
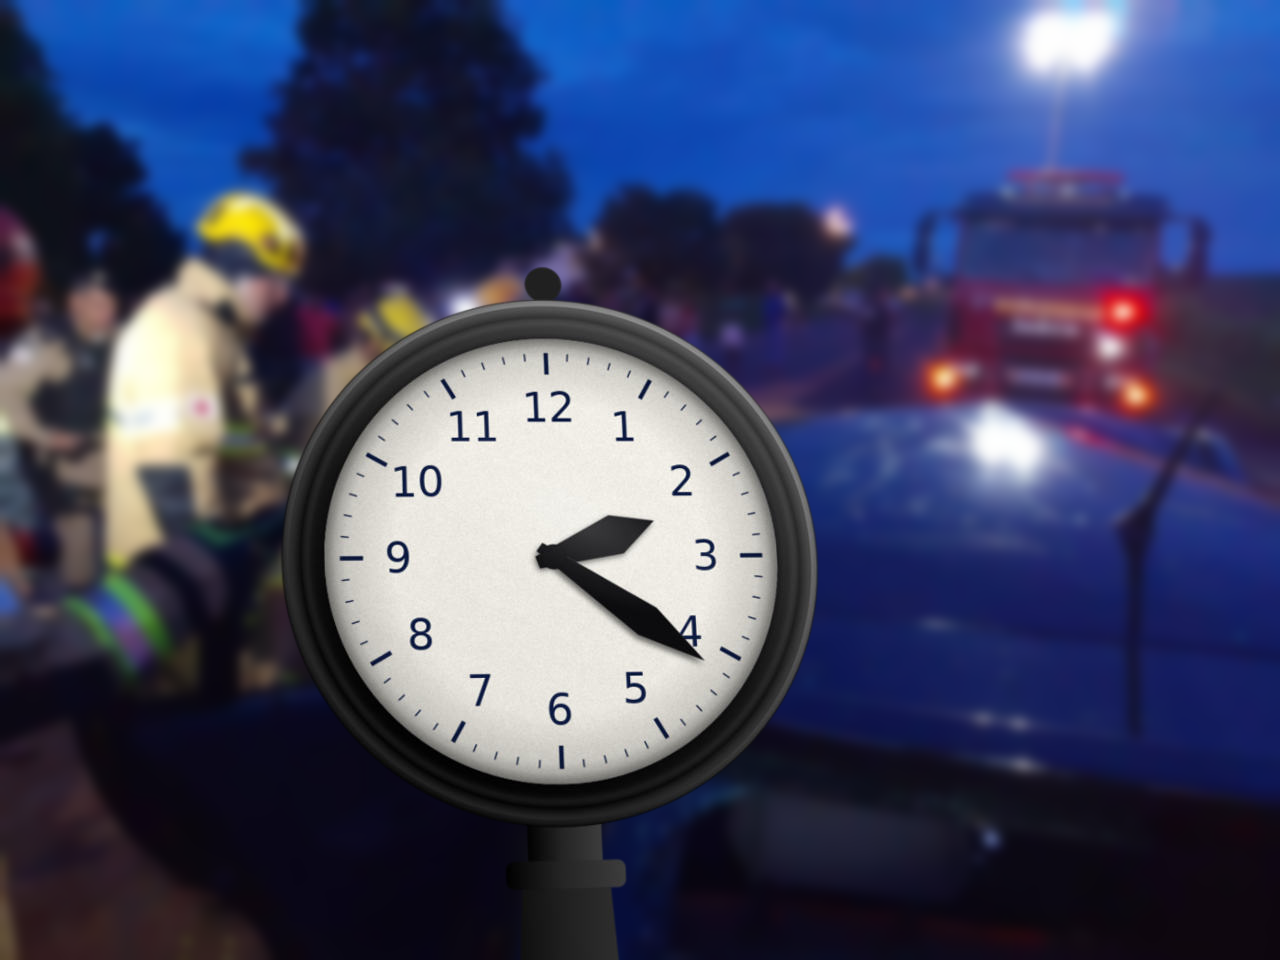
2:21
